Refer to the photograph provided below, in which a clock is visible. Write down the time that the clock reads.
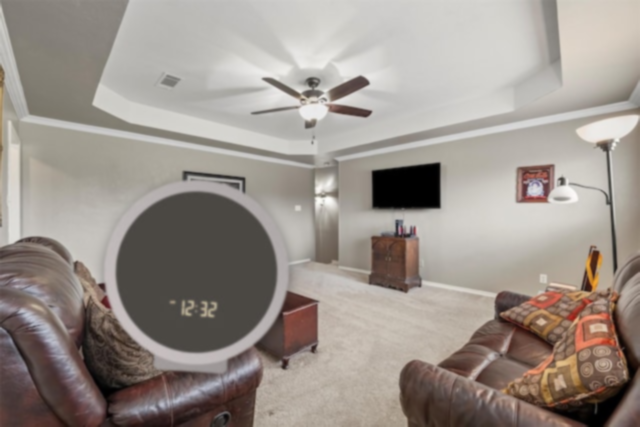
12:32
